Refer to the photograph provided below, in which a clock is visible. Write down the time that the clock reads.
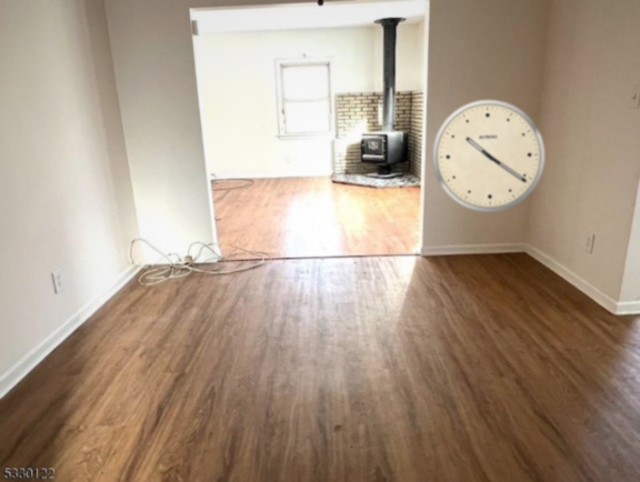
10:21
